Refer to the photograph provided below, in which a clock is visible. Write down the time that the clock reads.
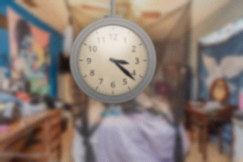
3:22
